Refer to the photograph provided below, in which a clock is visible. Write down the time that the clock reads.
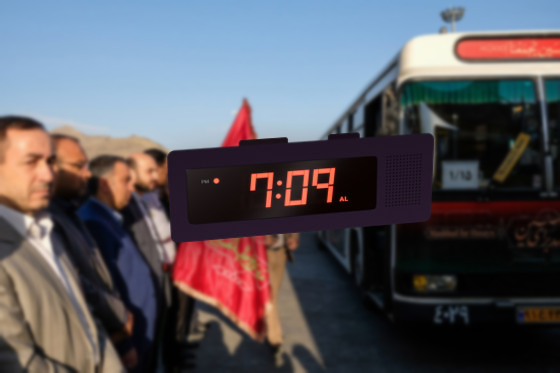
7:09
